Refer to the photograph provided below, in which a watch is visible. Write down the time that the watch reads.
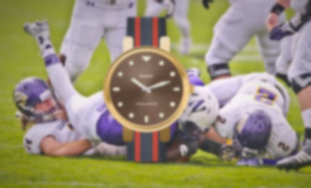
10:12
